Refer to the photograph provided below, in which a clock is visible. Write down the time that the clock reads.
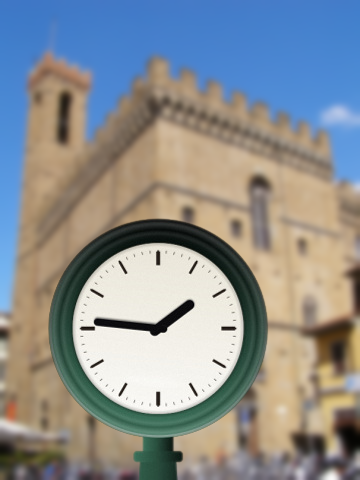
1:46
